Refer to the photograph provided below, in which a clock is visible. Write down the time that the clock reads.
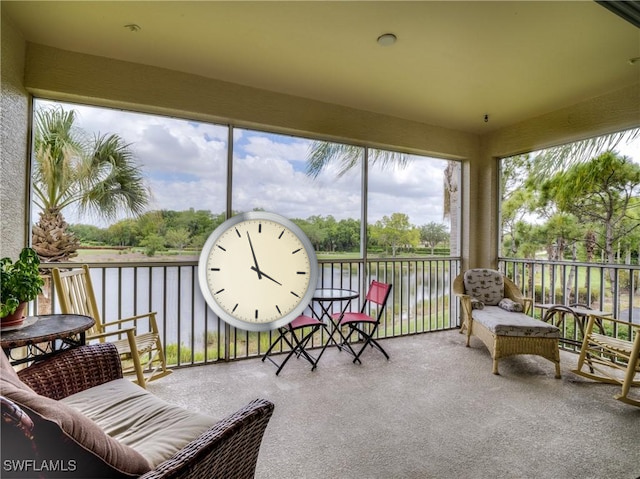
3:57
